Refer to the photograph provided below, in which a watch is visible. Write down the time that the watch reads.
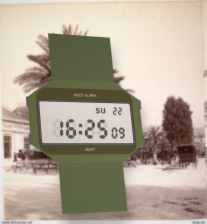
16:25:09
